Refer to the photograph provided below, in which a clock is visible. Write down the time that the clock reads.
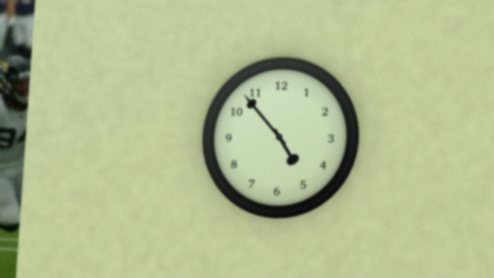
4:53
